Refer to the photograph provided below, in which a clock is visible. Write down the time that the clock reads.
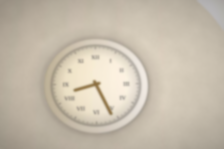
8:26
